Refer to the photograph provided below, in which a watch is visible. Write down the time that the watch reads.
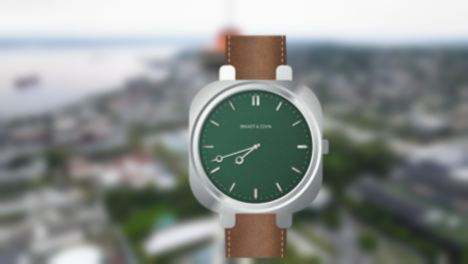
7:42
